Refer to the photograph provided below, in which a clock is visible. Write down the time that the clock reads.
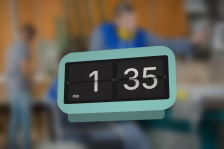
1:35
